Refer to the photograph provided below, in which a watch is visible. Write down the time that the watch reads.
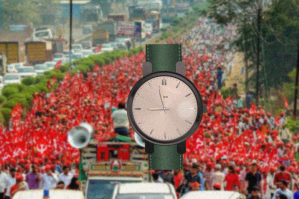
8:58
